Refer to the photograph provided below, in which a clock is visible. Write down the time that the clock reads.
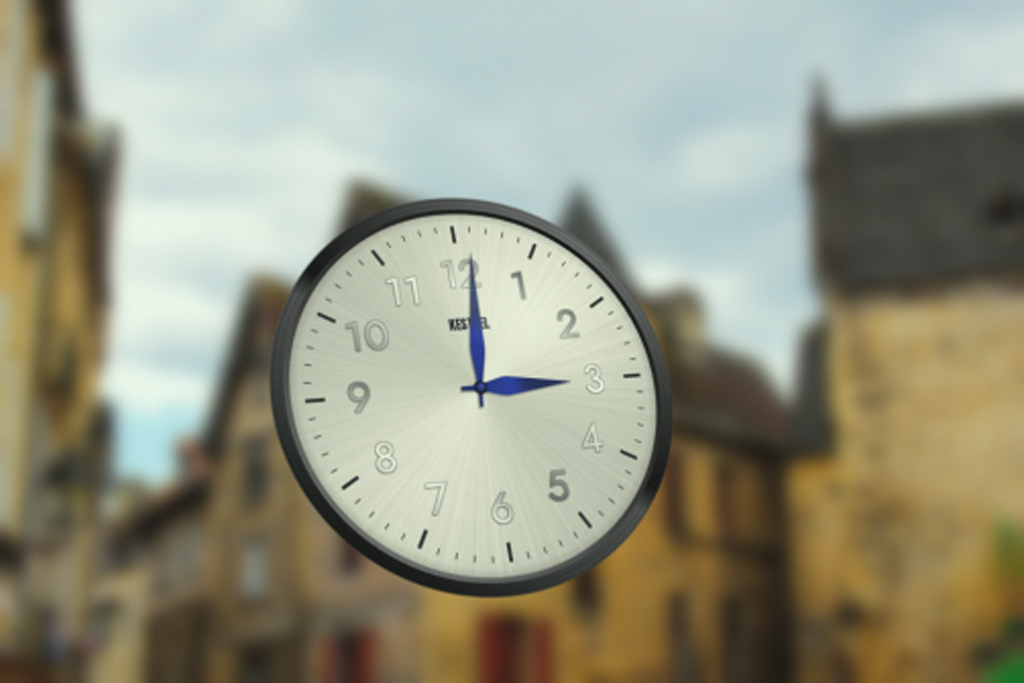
3:01
